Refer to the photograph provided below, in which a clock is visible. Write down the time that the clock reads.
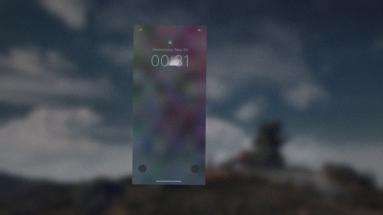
0:31
